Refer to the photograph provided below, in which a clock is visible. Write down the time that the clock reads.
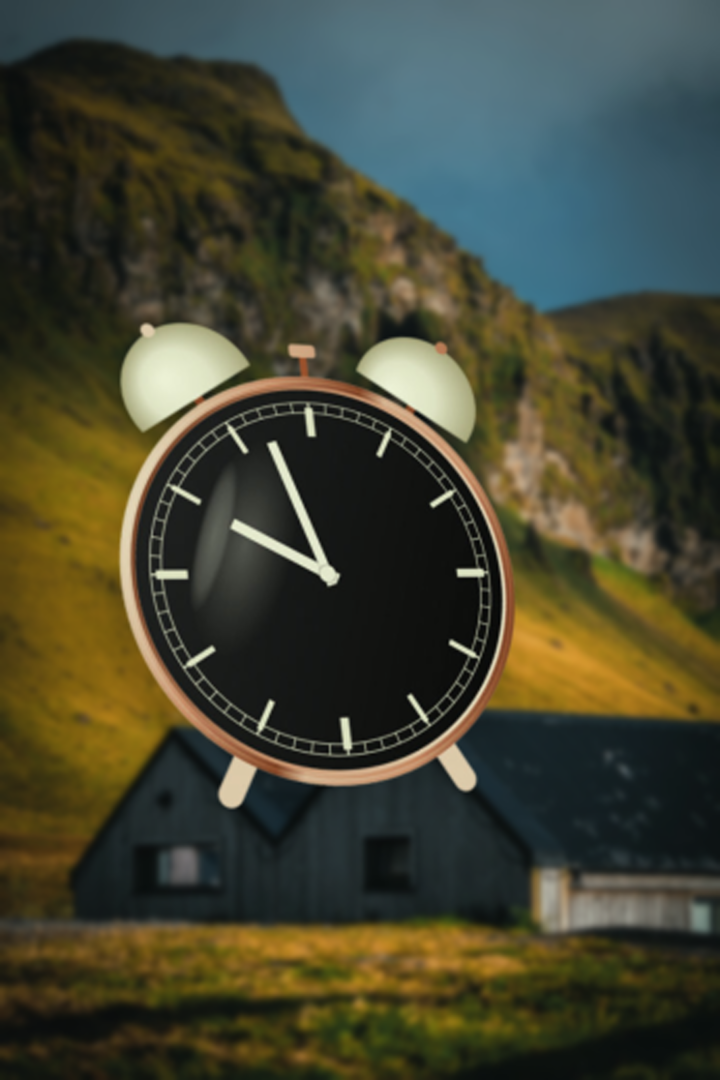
9:57
